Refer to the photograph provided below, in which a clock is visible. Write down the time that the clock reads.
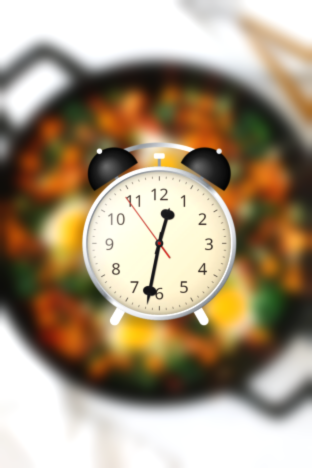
12:31:54
